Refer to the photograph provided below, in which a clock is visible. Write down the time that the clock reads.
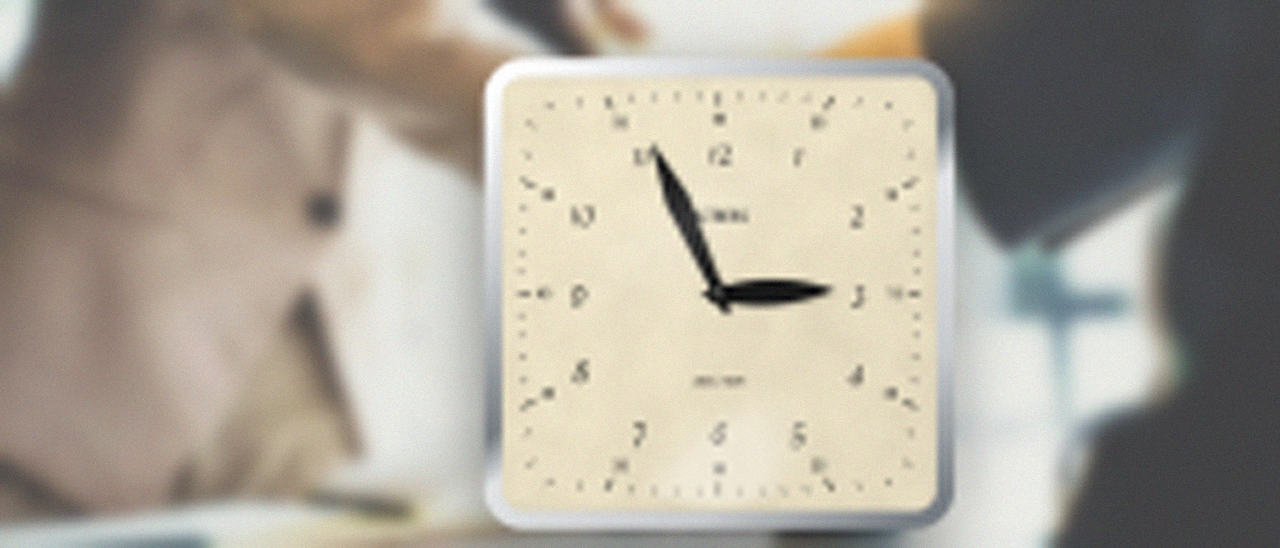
2:56
